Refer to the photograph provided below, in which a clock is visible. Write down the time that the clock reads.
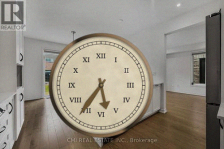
5:36
